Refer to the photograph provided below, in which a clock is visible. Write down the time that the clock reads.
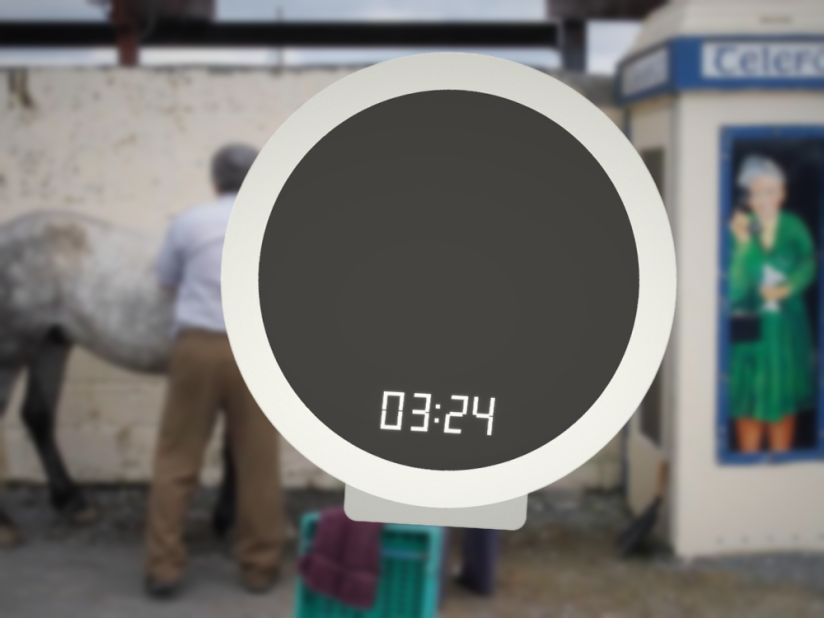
3:24
